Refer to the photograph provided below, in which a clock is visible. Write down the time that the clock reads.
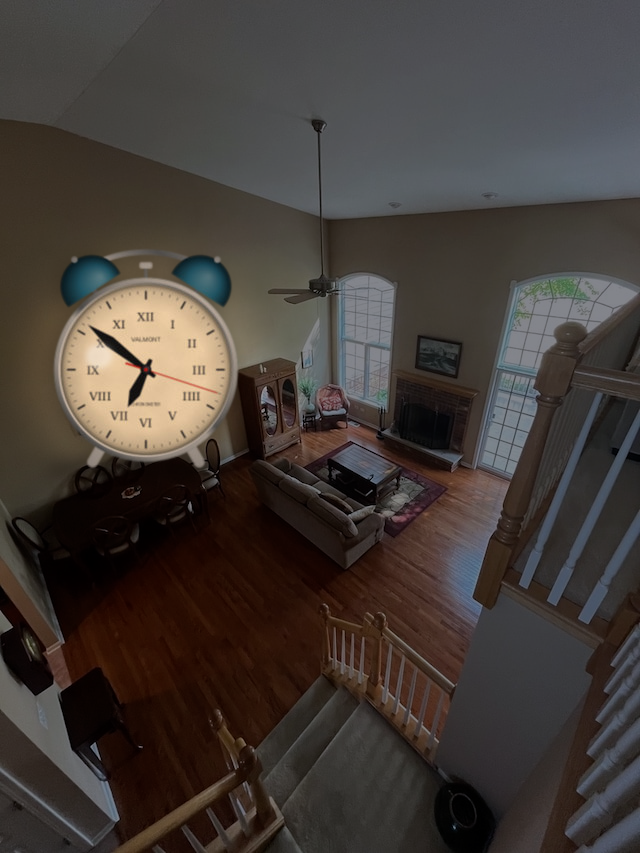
6:51:18
